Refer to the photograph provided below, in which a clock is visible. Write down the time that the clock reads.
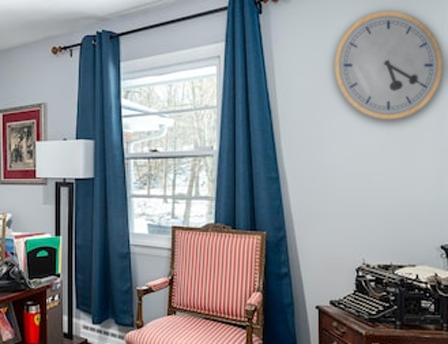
5:20
